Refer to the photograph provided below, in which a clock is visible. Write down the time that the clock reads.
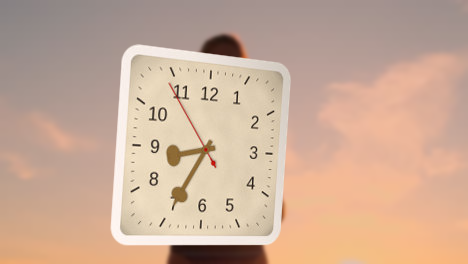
8:34:54
